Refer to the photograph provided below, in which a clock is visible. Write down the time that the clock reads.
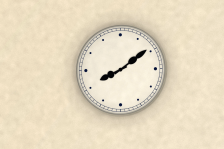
8:09
